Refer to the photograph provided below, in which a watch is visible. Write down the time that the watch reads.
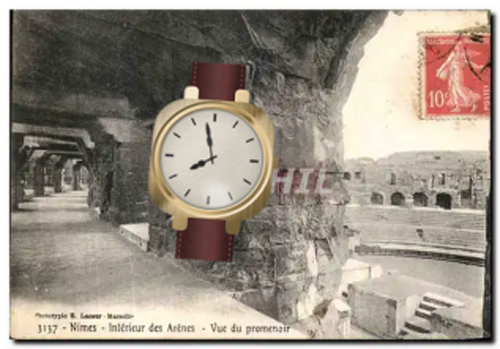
7:58
